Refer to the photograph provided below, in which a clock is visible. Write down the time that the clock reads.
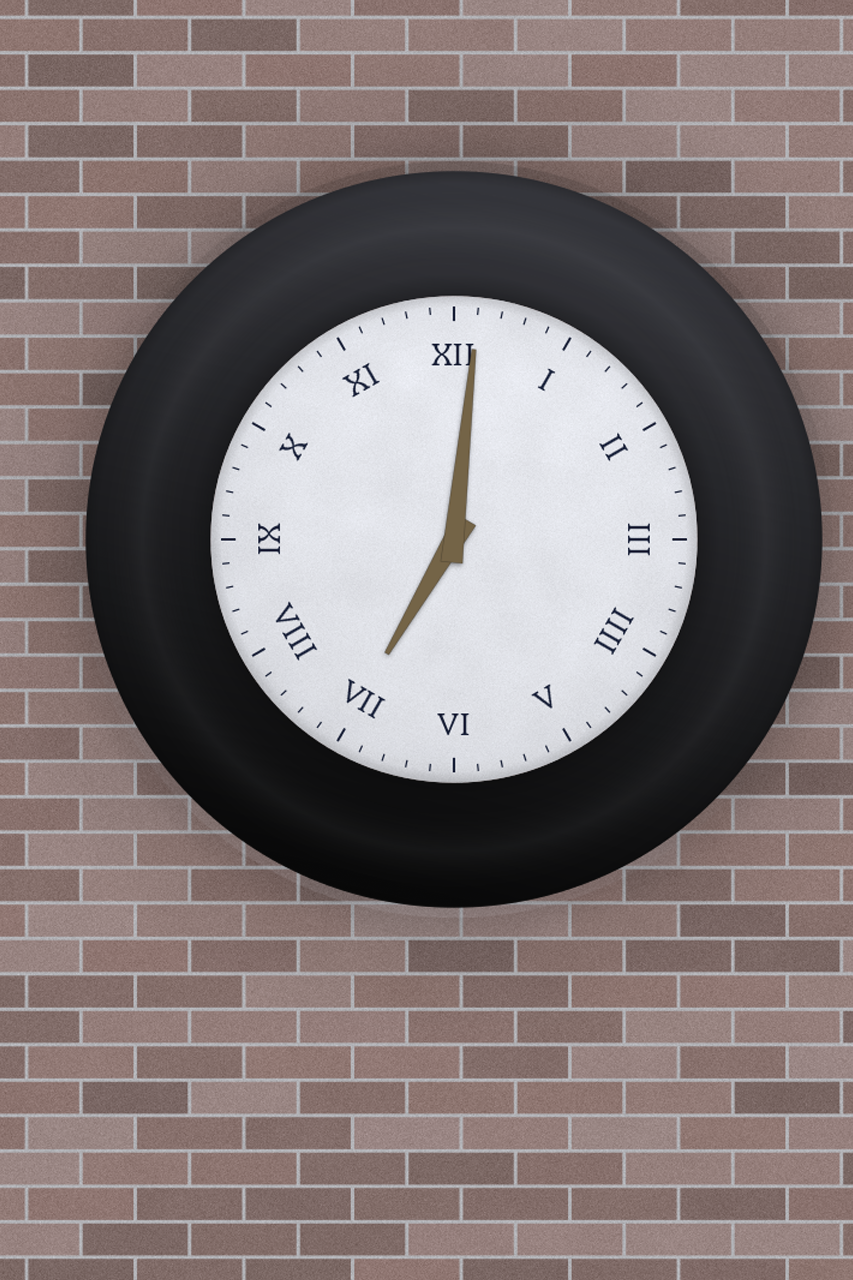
7:01
